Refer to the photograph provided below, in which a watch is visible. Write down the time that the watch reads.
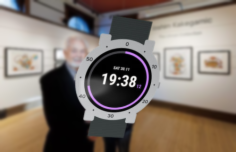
19:38
